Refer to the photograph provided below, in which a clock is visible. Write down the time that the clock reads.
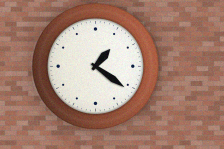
1:21
